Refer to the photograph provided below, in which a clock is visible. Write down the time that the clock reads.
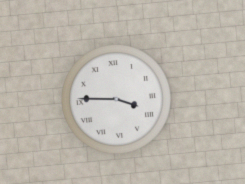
3:46
